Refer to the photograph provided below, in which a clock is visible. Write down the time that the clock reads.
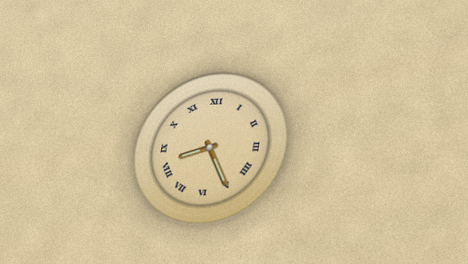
8:25
